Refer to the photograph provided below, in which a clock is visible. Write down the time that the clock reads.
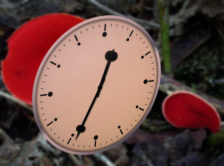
12:34
